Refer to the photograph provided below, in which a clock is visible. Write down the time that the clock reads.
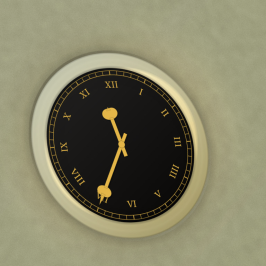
11:35
